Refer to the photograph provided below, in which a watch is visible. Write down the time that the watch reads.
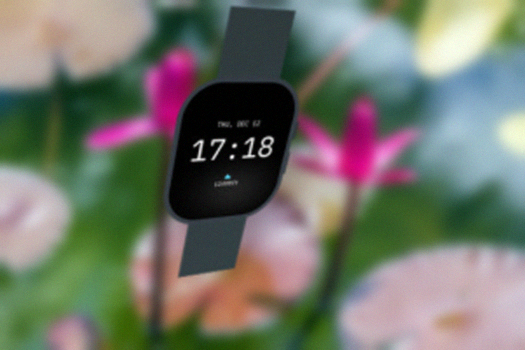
17:18
